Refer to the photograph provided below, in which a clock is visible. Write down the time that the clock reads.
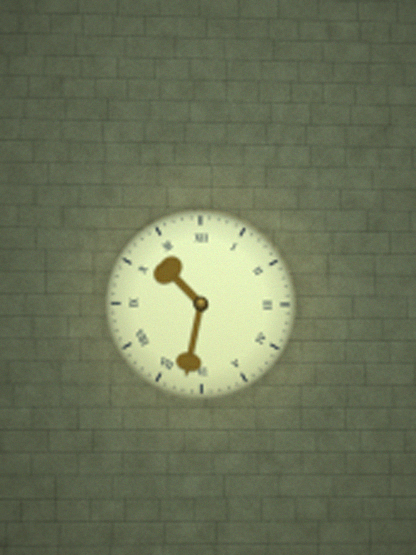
10:32
